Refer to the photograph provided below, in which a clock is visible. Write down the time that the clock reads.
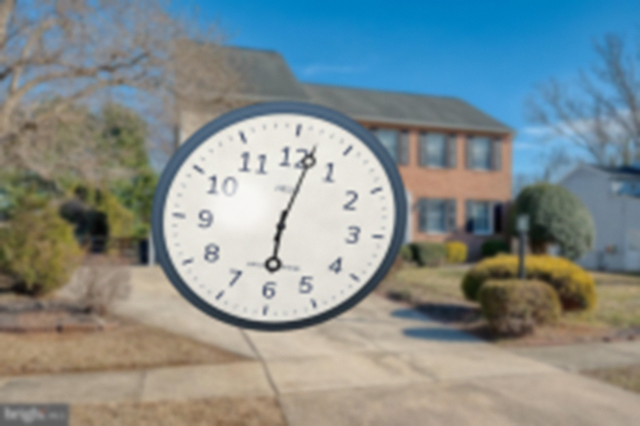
6:02
